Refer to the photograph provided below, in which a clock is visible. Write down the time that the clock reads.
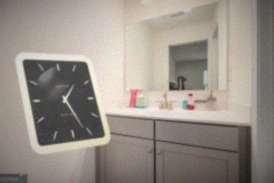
1:26
